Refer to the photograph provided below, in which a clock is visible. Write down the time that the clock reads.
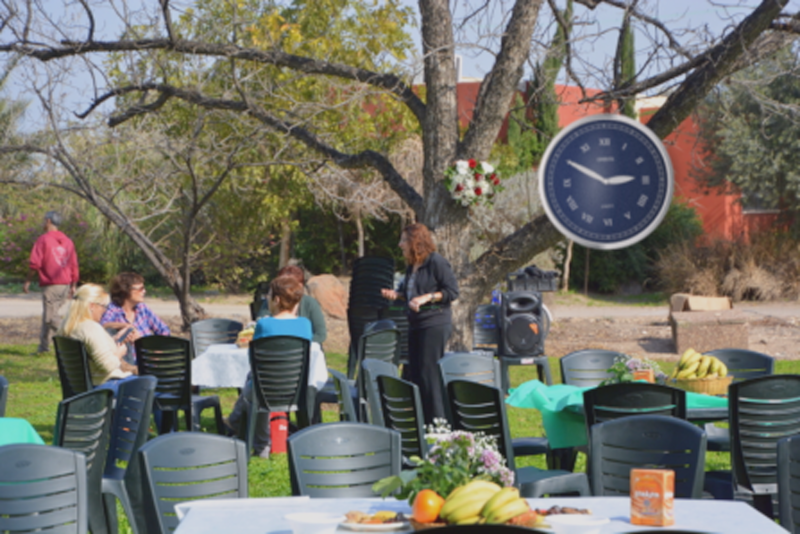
2:50
